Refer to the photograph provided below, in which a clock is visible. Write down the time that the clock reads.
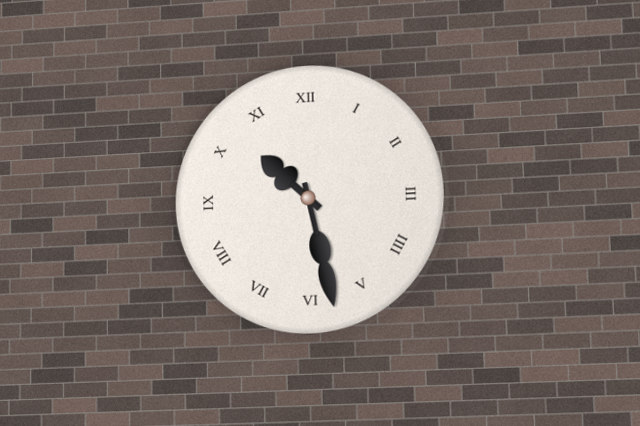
10:28
